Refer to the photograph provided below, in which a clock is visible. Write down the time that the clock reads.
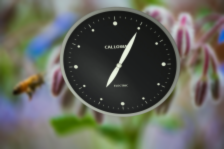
7:05
